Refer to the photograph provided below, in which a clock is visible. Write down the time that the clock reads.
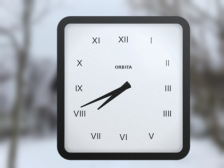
7:41
